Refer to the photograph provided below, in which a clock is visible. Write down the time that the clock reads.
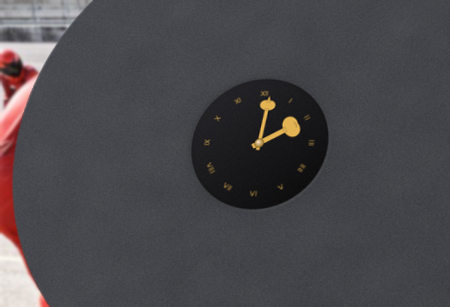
2:01
